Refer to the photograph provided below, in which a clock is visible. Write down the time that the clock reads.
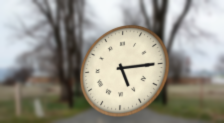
5:15
